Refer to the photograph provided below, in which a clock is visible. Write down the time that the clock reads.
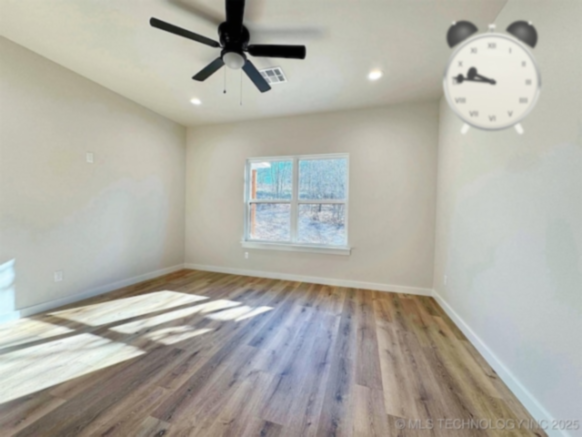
9:46
